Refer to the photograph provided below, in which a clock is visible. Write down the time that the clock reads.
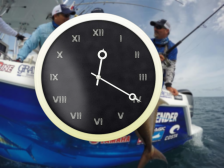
12:20
